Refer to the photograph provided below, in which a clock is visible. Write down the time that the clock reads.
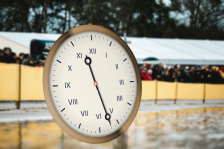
11:27
